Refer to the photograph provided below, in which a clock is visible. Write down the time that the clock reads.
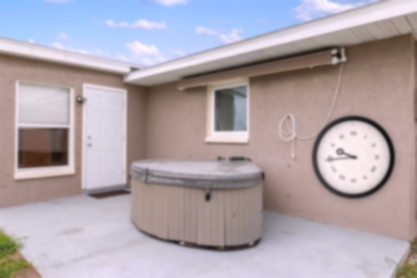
9:44
